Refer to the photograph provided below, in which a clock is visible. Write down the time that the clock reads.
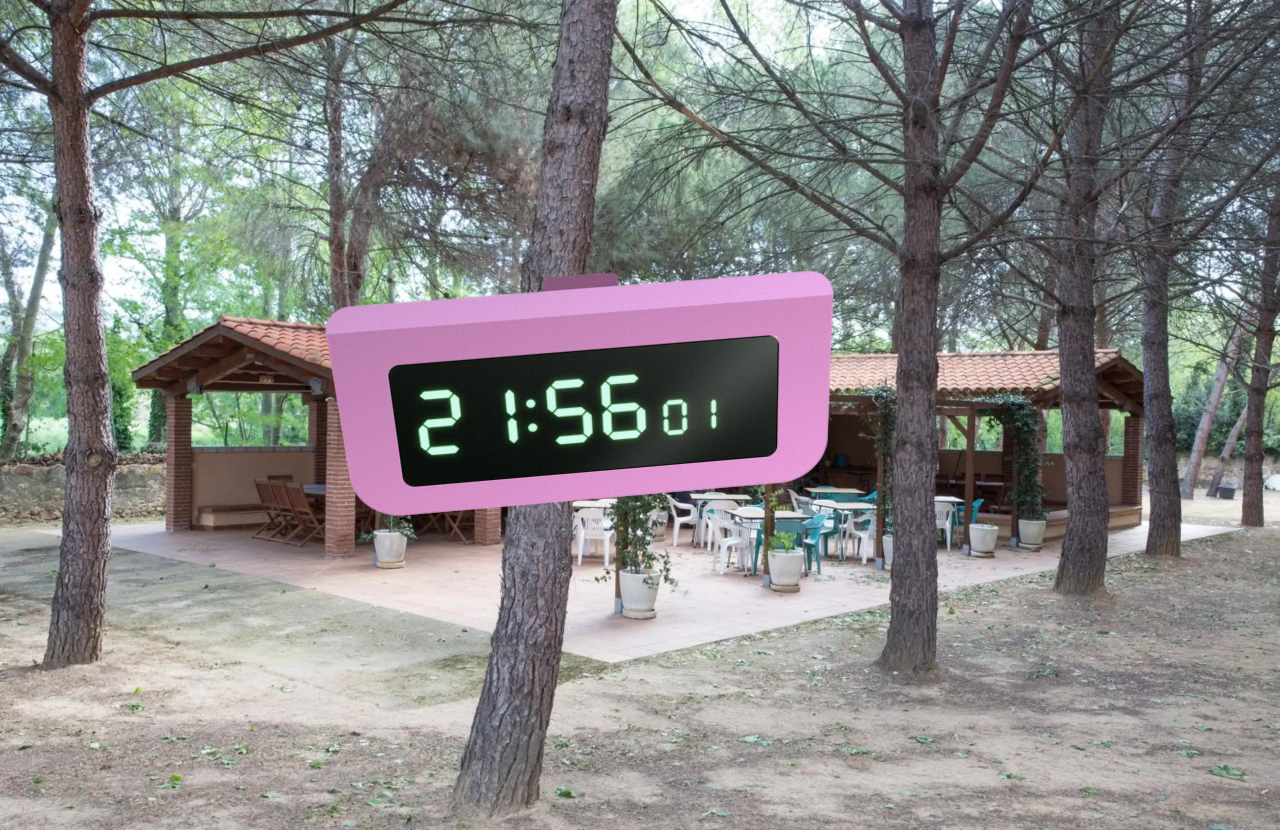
21:56:01
